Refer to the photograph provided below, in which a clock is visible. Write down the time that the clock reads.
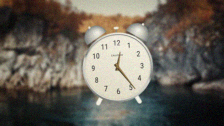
12:24
